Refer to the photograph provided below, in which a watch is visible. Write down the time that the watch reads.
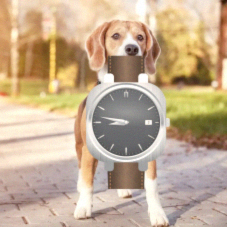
8:47
